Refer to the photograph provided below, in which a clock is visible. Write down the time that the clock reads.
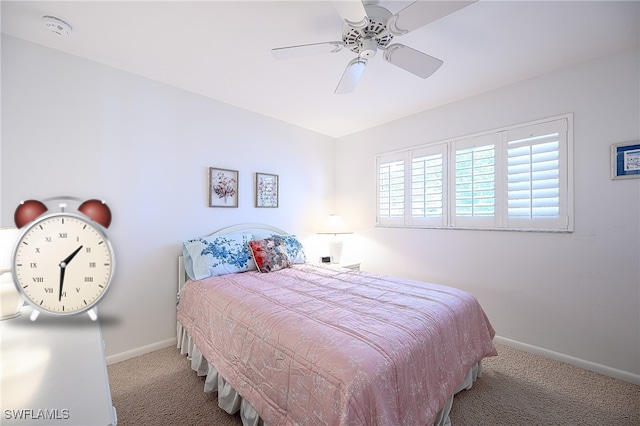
1:31
